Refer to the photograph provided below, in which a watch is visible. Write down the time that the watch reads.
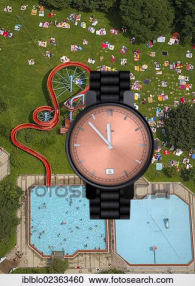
11:53
